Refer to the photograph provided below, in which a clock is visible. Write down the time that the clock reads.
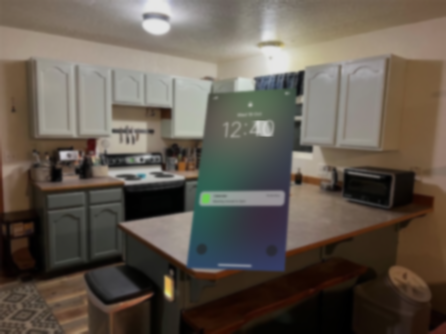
12:40
